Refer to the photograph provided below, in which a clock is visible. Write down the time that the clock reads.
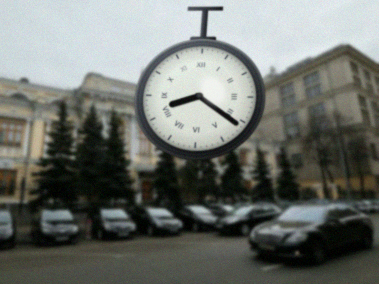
8:21
